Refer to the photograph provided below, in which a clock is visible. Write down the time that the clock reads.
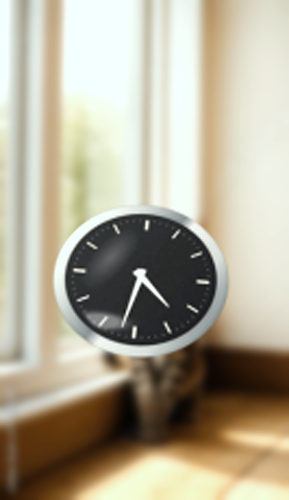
4:32
